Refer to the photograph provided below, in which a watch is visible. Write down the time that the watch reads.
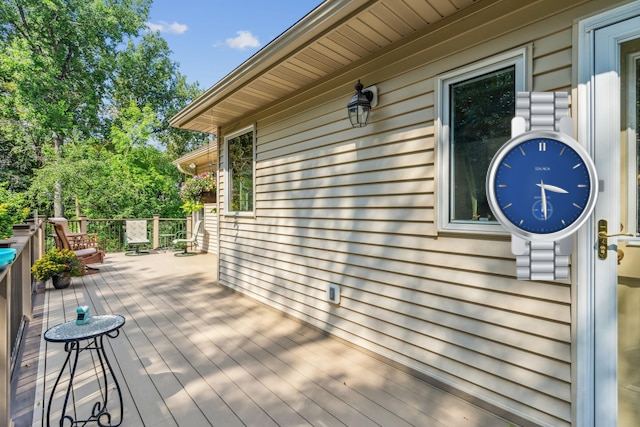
3:29
